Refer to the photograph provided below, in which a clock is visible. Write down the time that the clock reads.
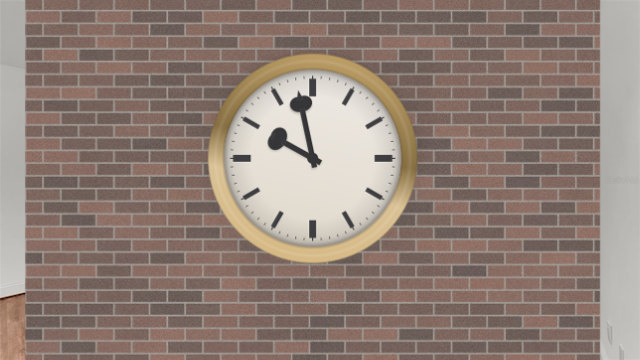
9:58
